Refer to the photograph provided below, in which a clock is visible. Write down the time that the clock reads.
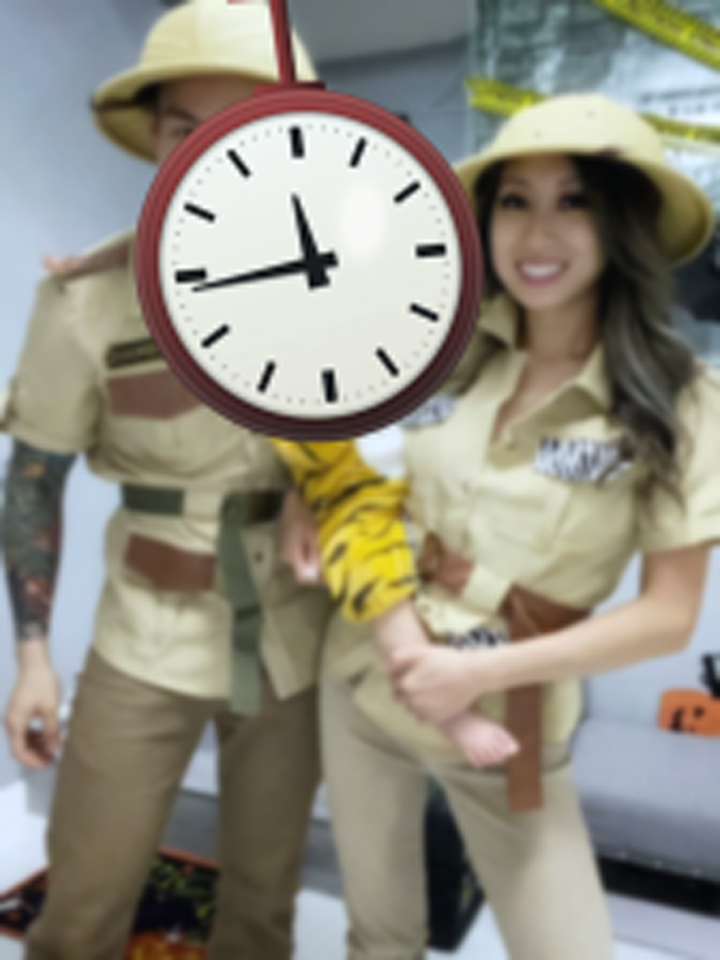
11:44
